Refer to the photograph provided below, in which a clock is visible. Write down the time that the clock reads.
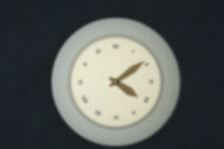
4:09
